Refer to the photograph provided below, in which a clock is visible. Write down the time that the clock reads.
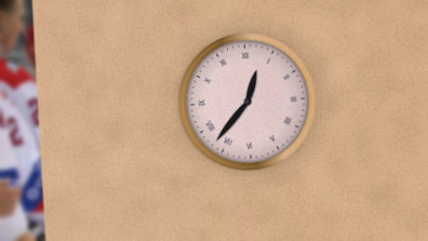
12:37
